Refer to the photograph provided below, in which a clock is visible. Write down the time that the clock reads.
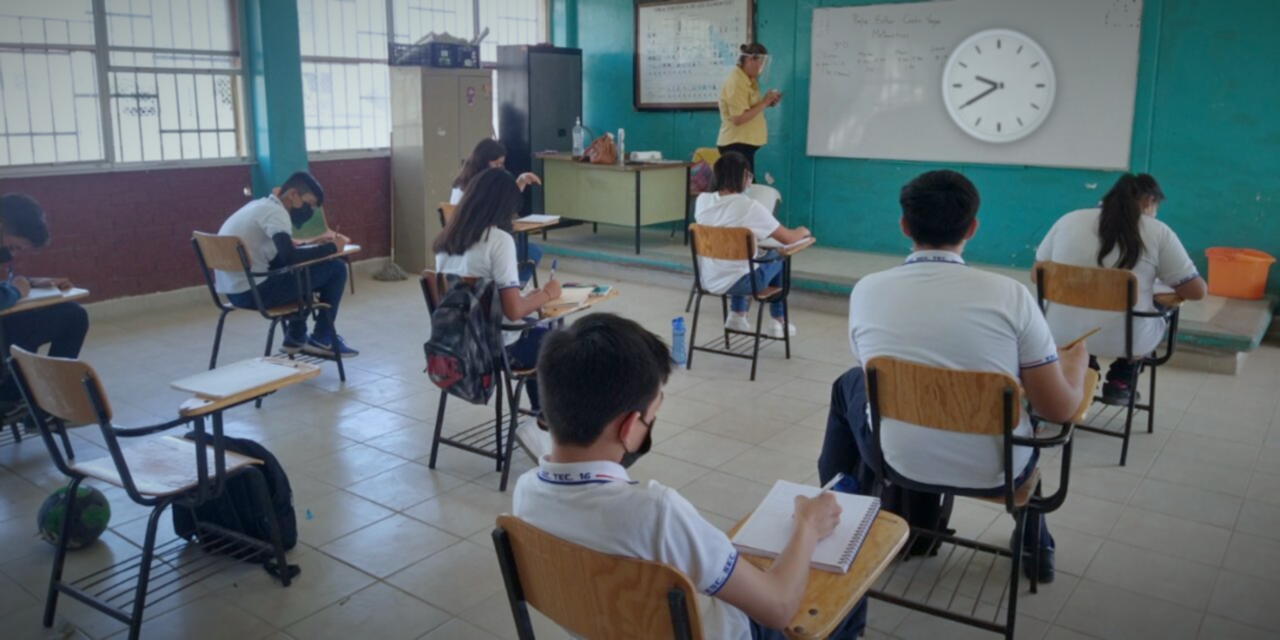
9:40
